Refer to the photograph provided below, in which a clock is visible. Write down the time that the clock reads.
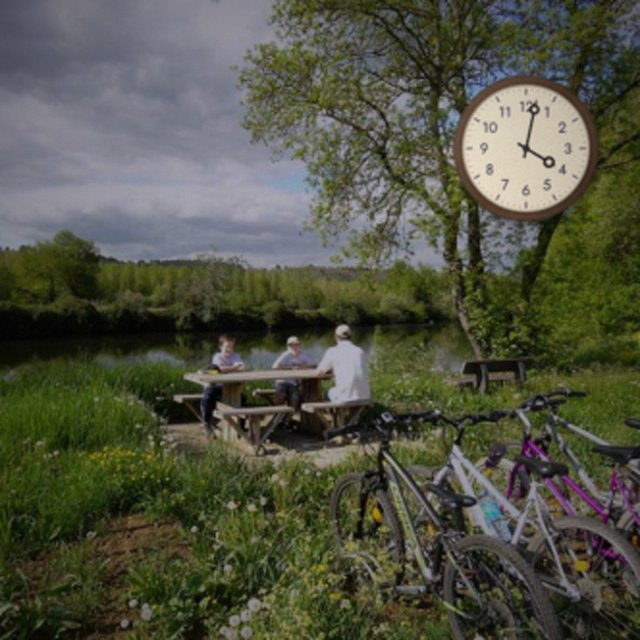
4:02
